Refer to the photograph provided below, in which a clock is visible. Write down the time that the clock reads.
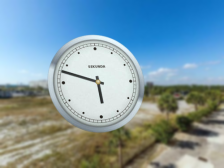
5:48
